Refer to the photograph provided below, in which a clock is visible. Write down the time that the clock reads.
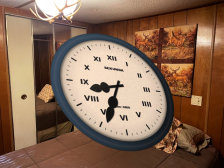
8:34
